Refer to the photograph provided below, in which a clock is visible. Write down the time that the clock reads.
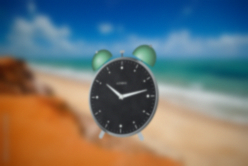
10:13
